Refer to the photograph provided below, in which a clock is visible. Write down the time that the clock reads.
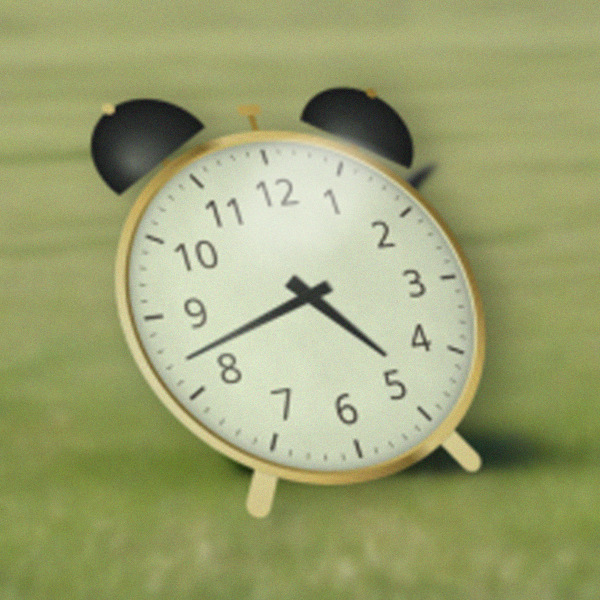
4:42
